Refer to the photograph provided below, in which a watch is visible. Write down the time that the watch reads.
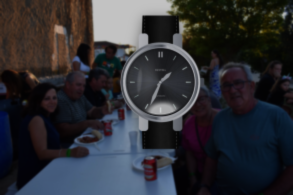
1:34
